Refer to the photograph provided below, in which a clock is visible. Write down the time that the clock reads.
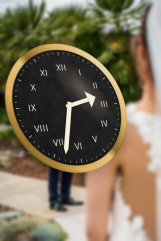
2:33
